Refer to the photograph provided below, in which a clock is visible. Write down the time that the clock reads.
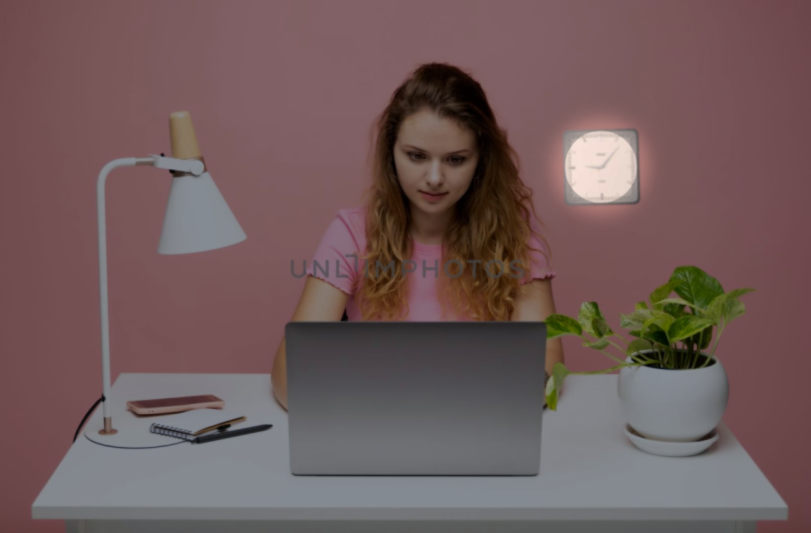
9:07
